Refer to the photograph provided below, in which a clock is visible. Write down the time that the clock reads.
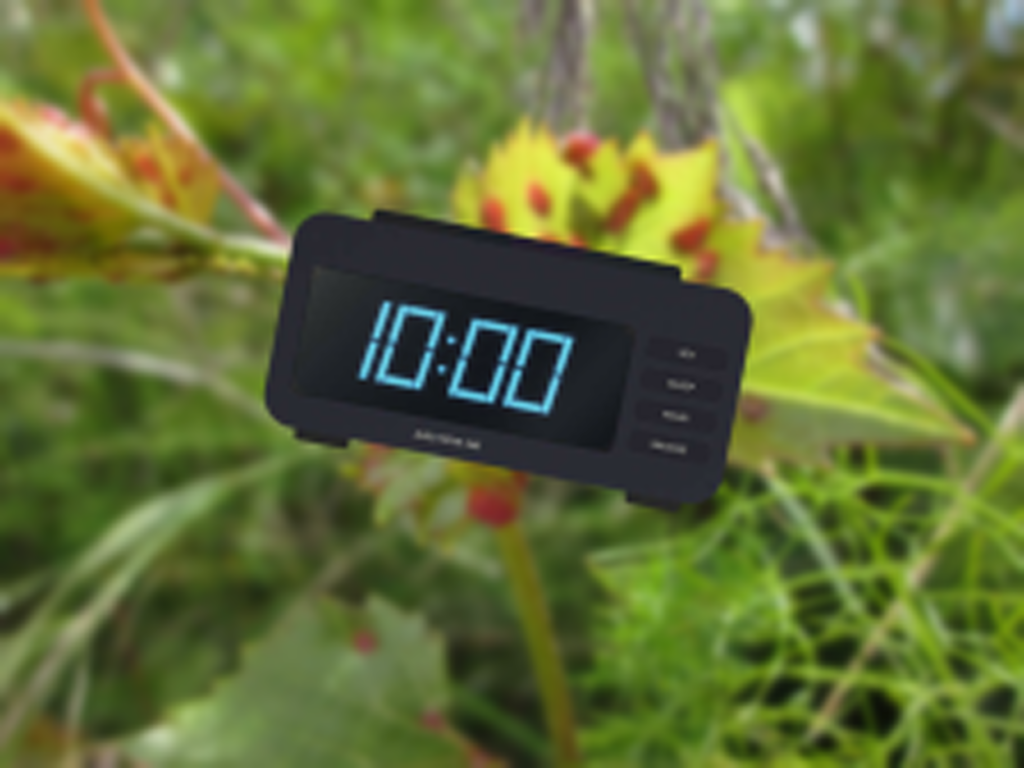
10:00
